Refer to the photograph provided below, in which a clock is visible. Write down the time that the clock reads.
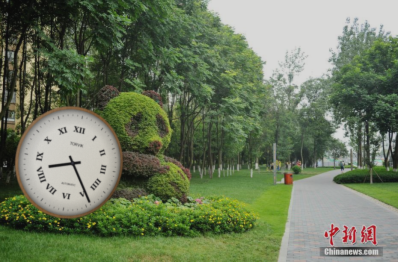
8:24
